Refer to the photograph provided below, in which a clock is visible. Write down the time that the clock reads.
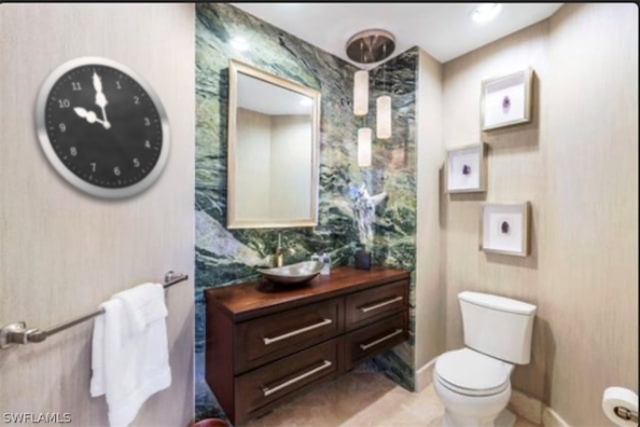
10:00
